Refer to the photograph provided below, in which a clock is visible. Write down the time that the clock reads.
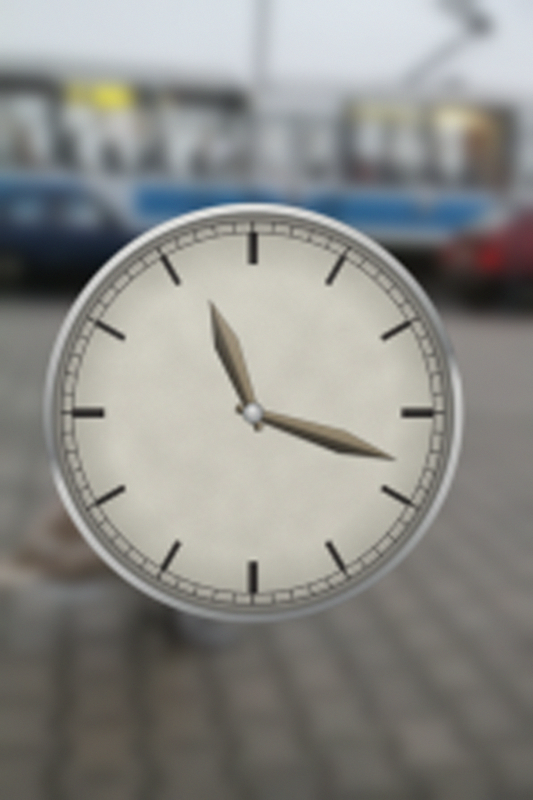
11:18
